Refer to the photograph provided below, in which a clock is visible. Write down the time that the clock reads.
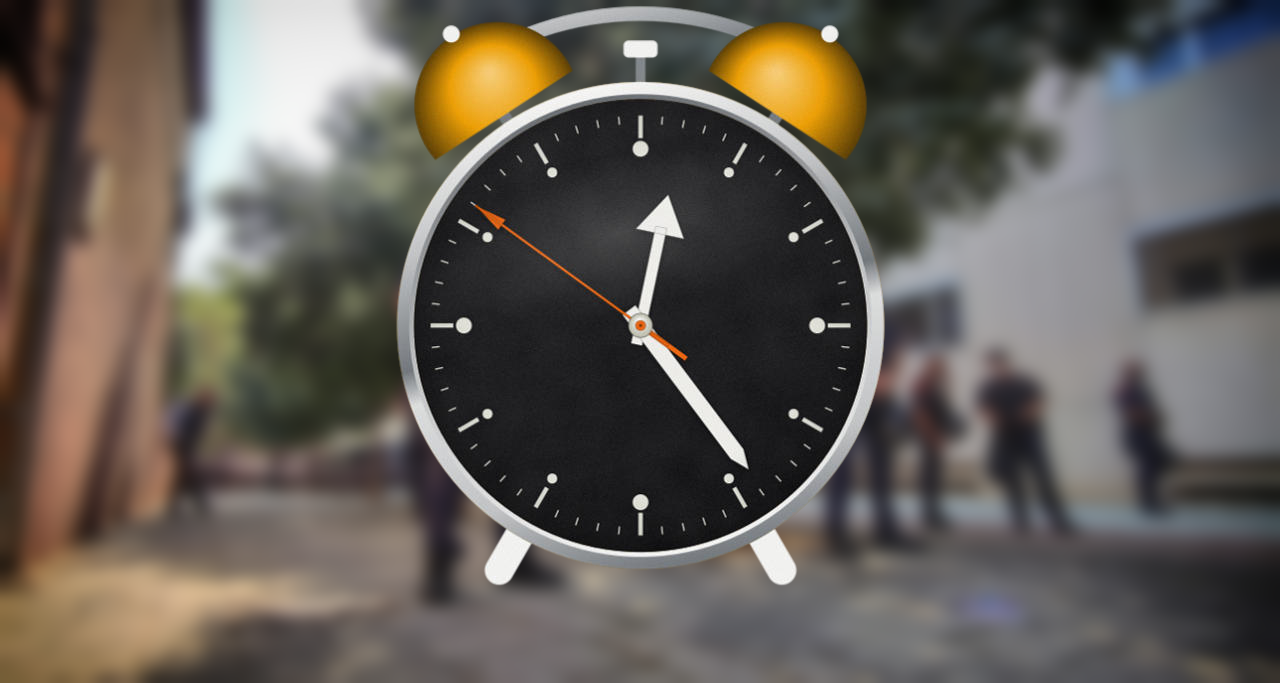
12:23:51
